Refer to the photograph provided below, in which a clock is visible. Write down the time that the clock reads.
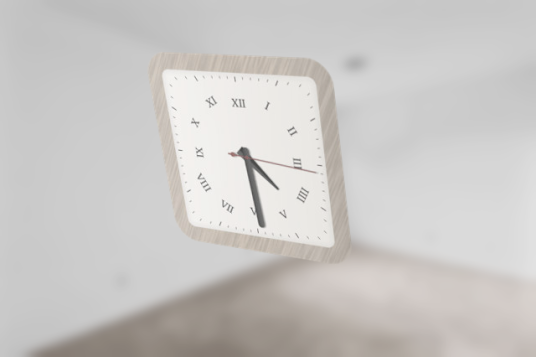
4:29:16
